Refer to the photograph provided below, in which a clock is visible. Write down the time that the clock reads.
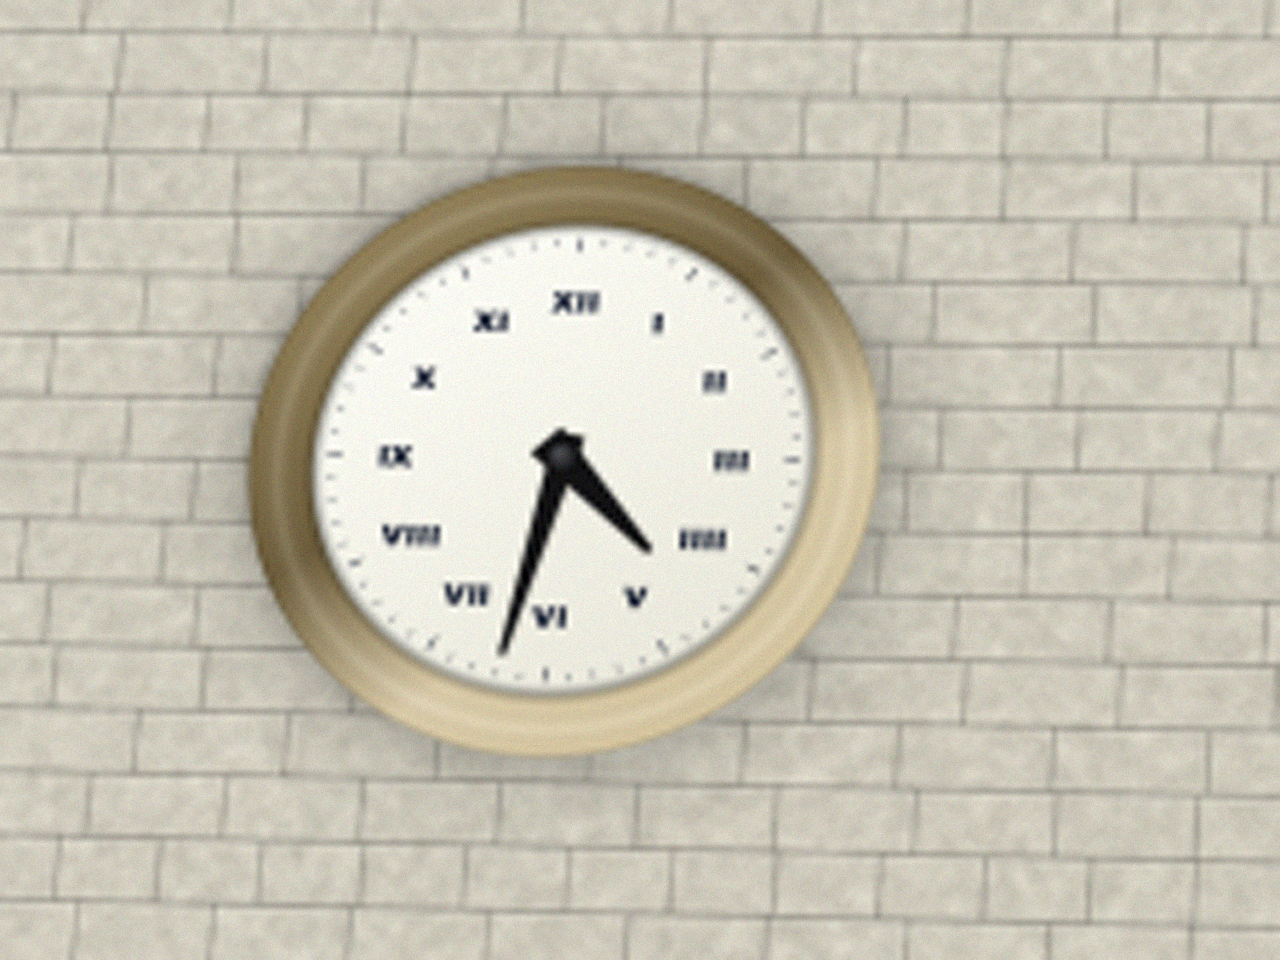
4:32
